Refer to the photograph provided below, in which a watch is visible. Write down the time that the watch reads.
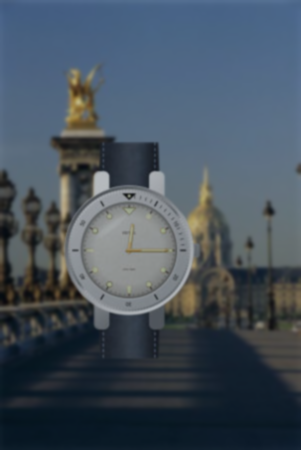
12:15
